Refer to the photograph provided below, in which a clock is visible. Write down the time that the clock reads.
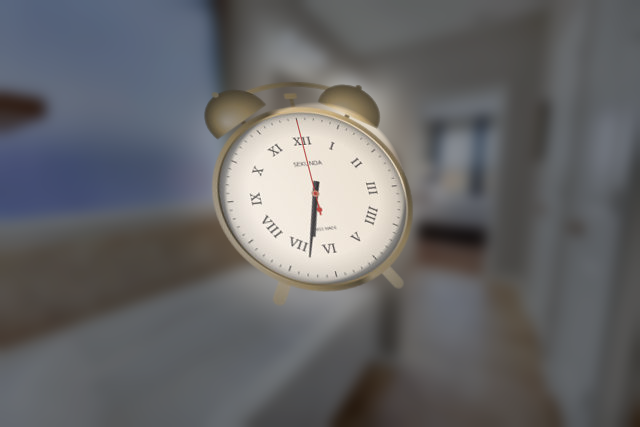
6:33:00
